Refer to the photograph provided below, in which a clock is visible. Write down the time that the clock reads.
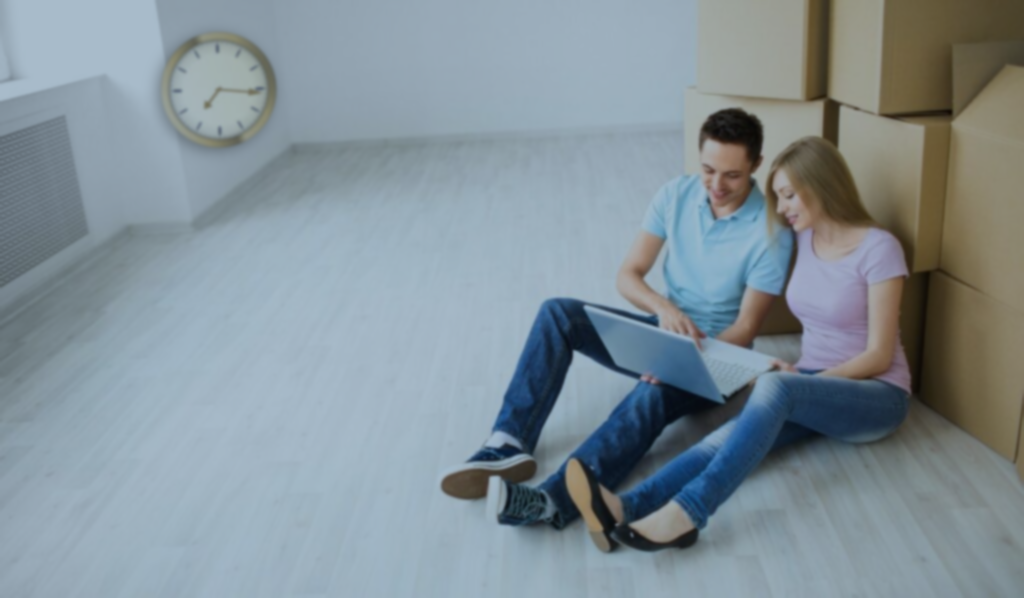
7:16
